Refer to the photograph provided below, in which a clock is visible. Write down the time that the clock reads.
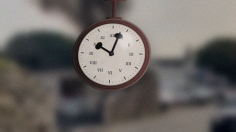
10:03
